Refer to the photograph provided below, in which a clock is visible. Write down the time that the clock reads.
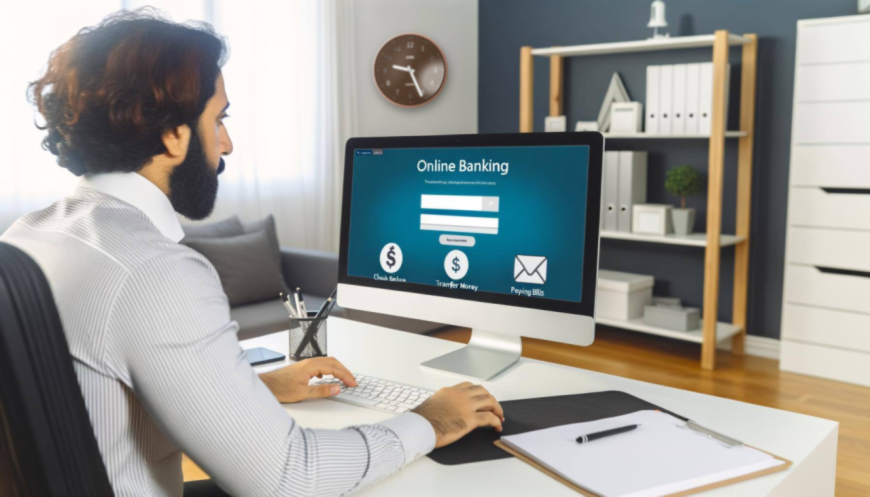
9:26
